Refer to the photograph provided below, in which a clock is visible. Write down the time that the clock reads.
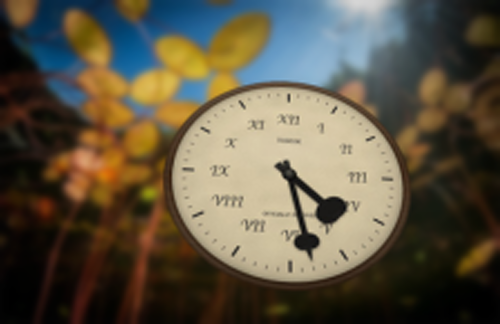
4:28
